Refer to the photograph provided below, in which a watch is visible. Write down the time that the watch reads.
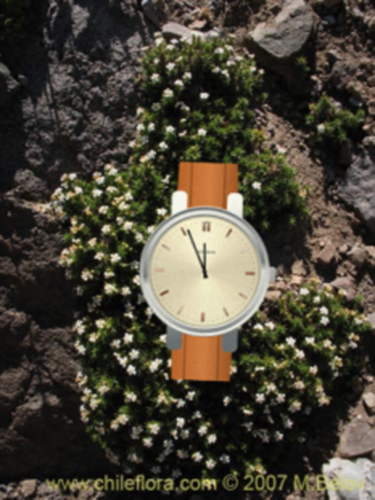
11:56
